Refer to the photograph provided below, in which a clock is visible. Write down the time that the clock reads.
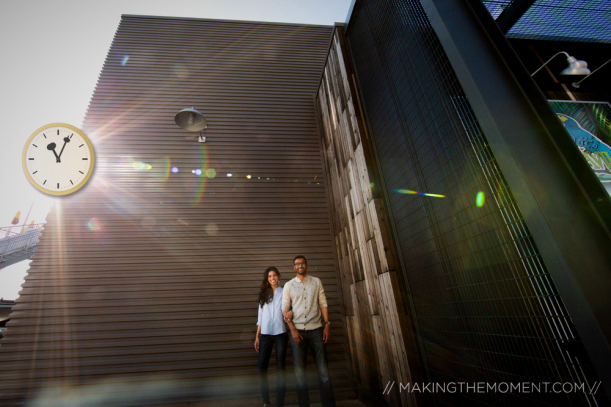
11:04
